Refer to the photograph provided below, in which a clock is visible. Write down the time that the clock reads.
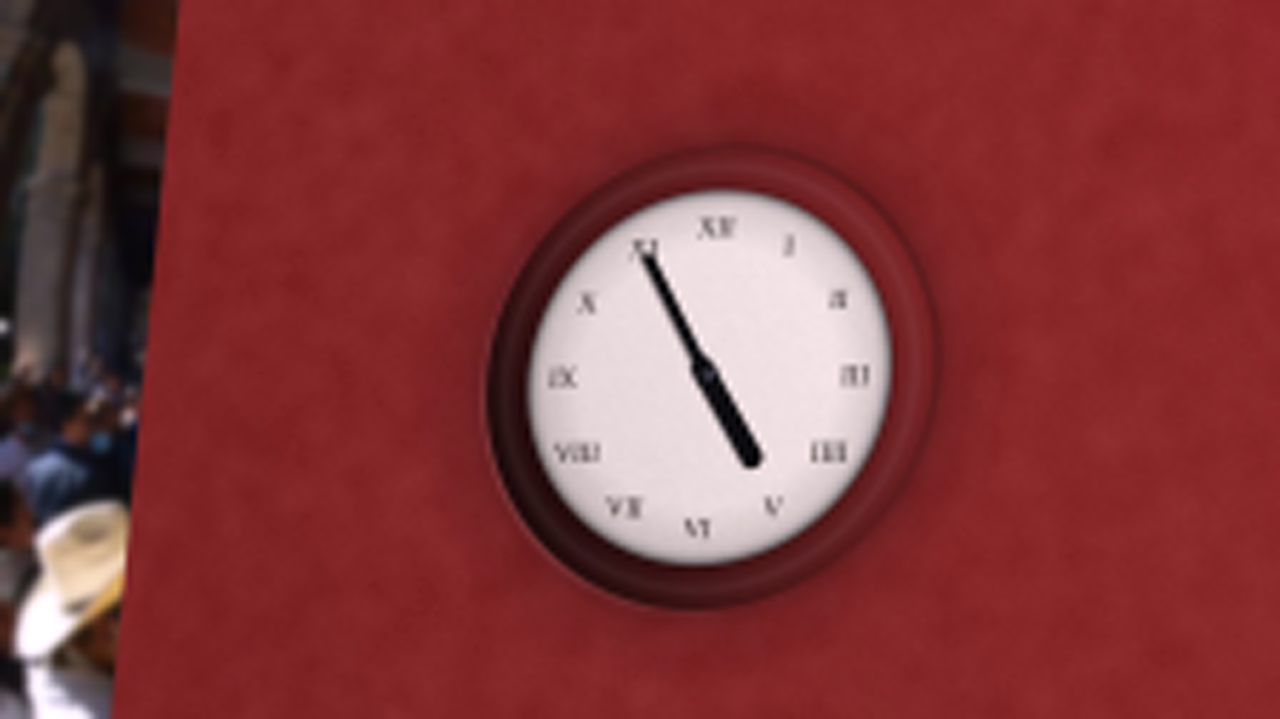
4:55
